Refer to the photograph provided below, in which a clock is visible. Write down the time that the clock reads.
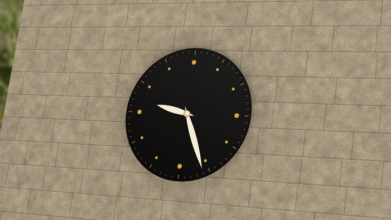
9:26
